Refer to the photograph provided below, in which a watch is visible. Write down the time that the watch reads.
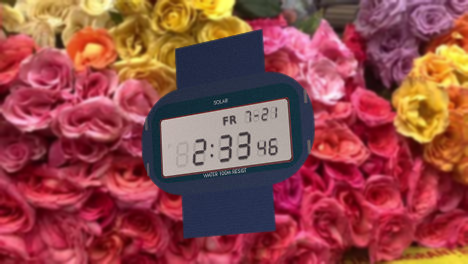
2:33:46
